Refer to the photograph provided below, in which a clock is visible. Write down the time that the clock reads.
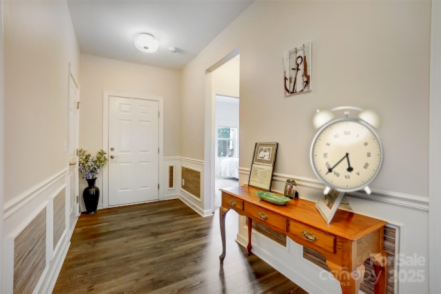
5:38
